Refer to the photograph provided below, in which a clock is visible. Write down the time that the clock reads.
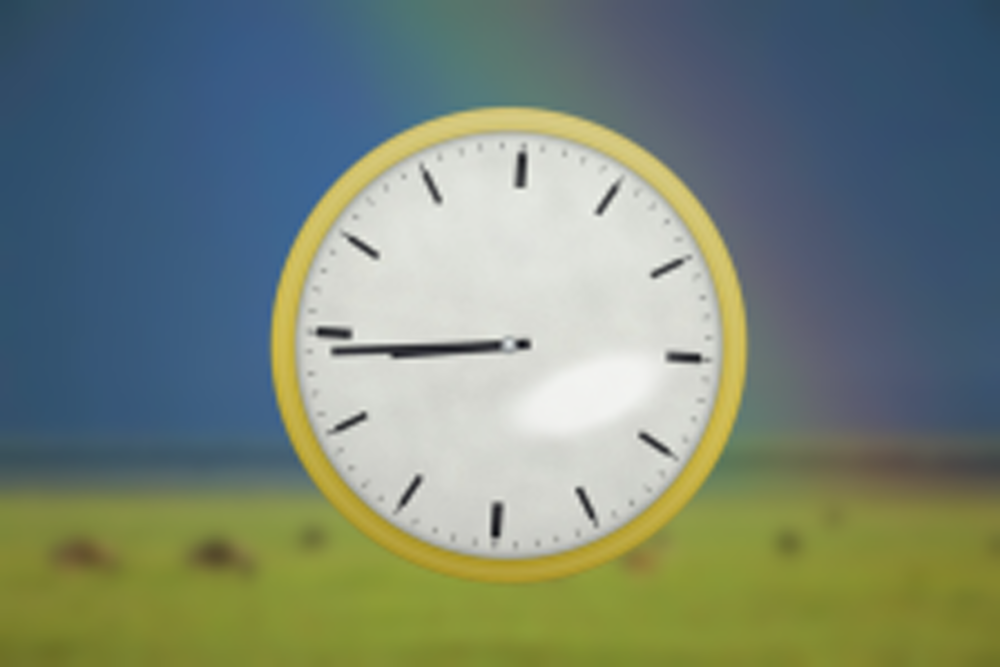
8:44
